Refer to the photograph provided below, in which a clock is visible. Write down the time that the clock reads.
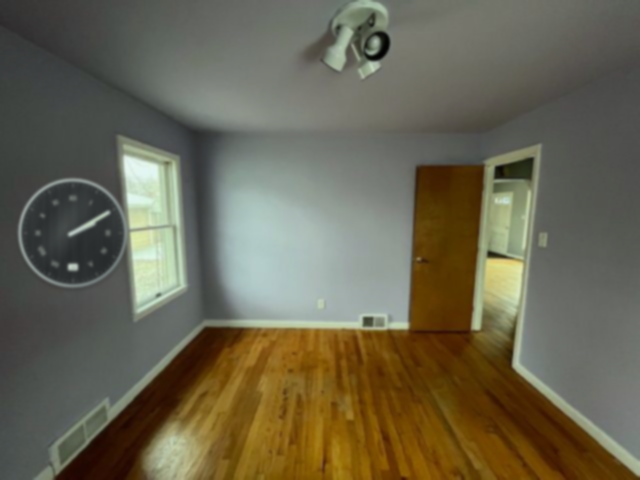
2:10
